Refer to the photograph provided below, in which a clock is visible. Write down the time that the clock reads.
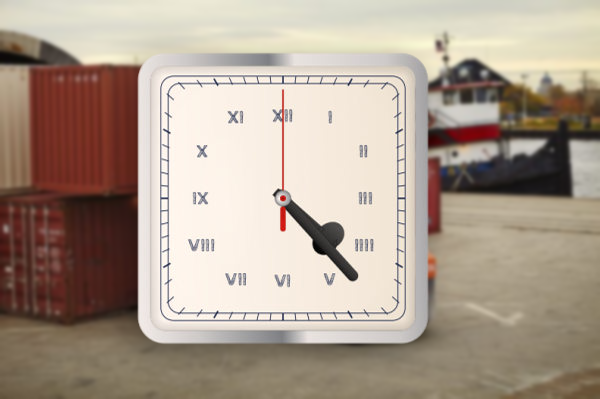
4:23:00
